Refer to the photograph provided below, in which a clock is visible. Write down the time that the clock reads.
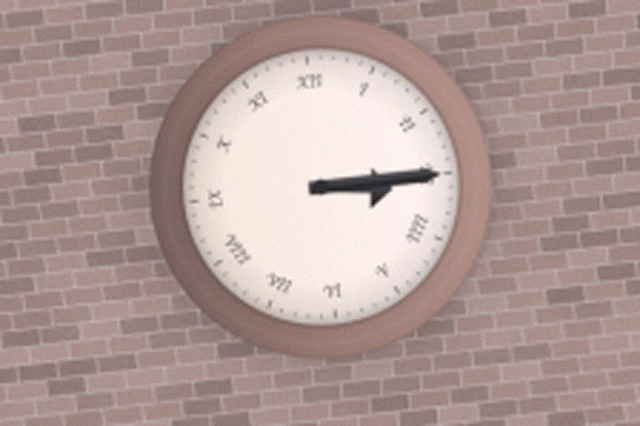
3:15
